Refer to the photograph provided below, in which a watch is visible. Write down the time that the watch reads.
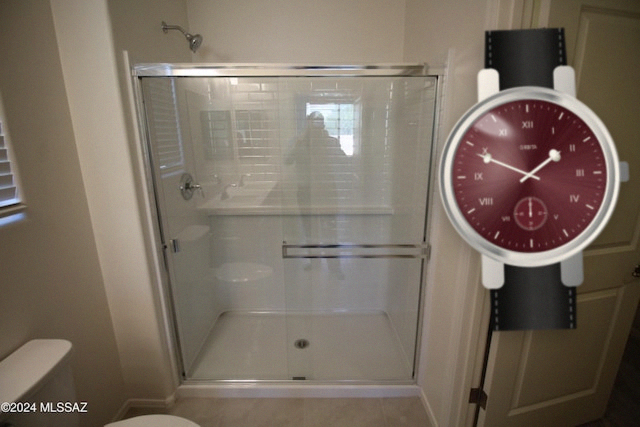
1:49
